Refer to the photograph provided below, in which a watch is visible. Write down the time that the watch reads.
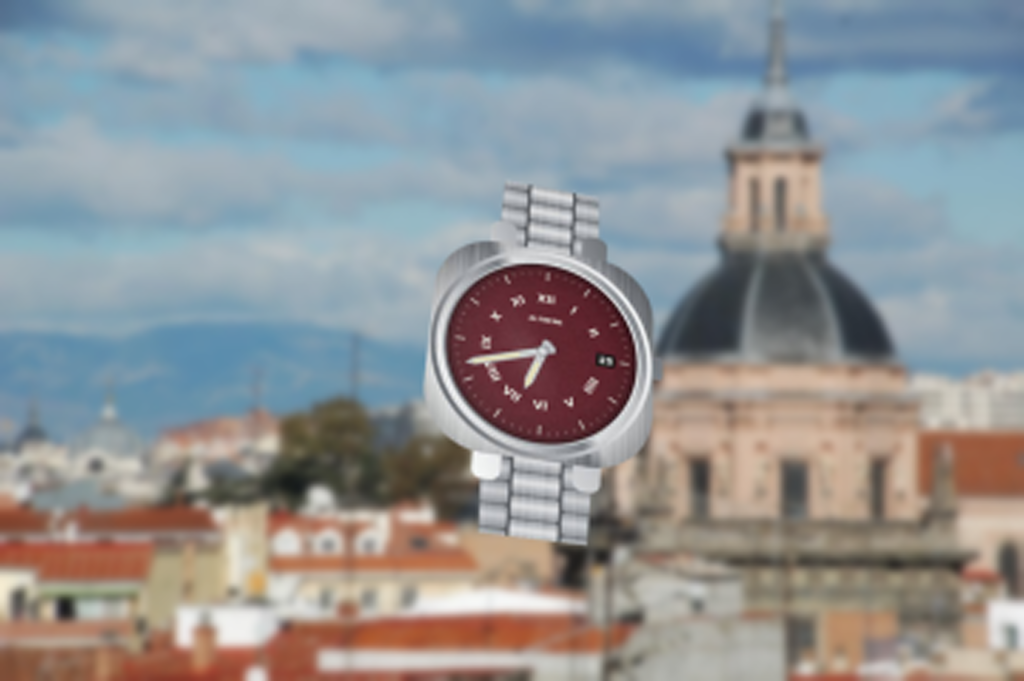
6:42
